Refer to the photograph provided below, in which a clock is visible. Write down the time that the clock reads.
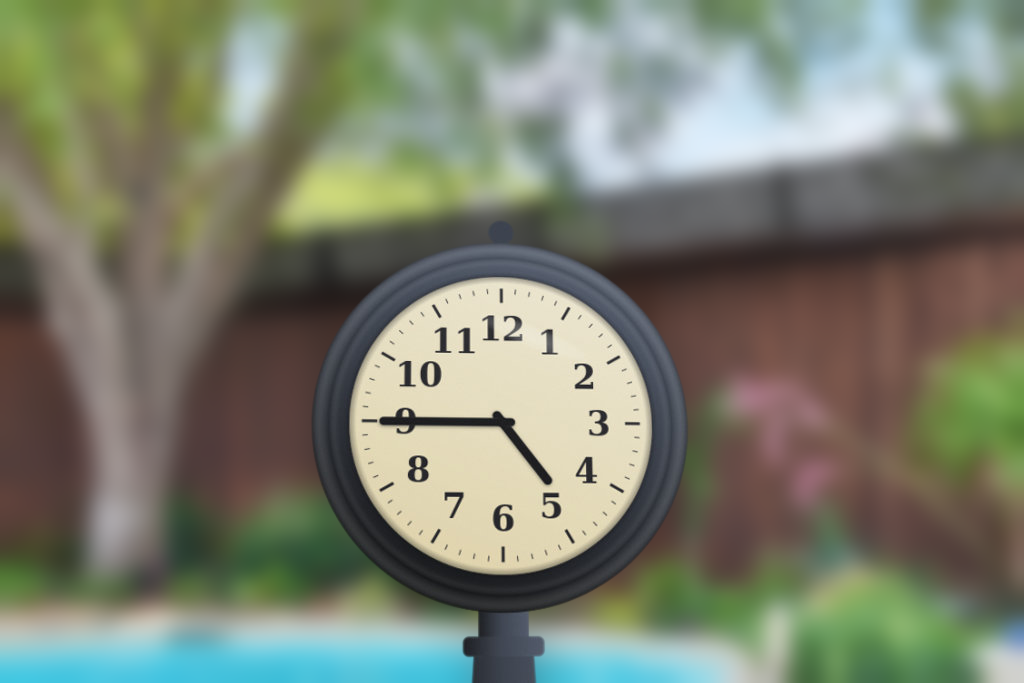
4:45
